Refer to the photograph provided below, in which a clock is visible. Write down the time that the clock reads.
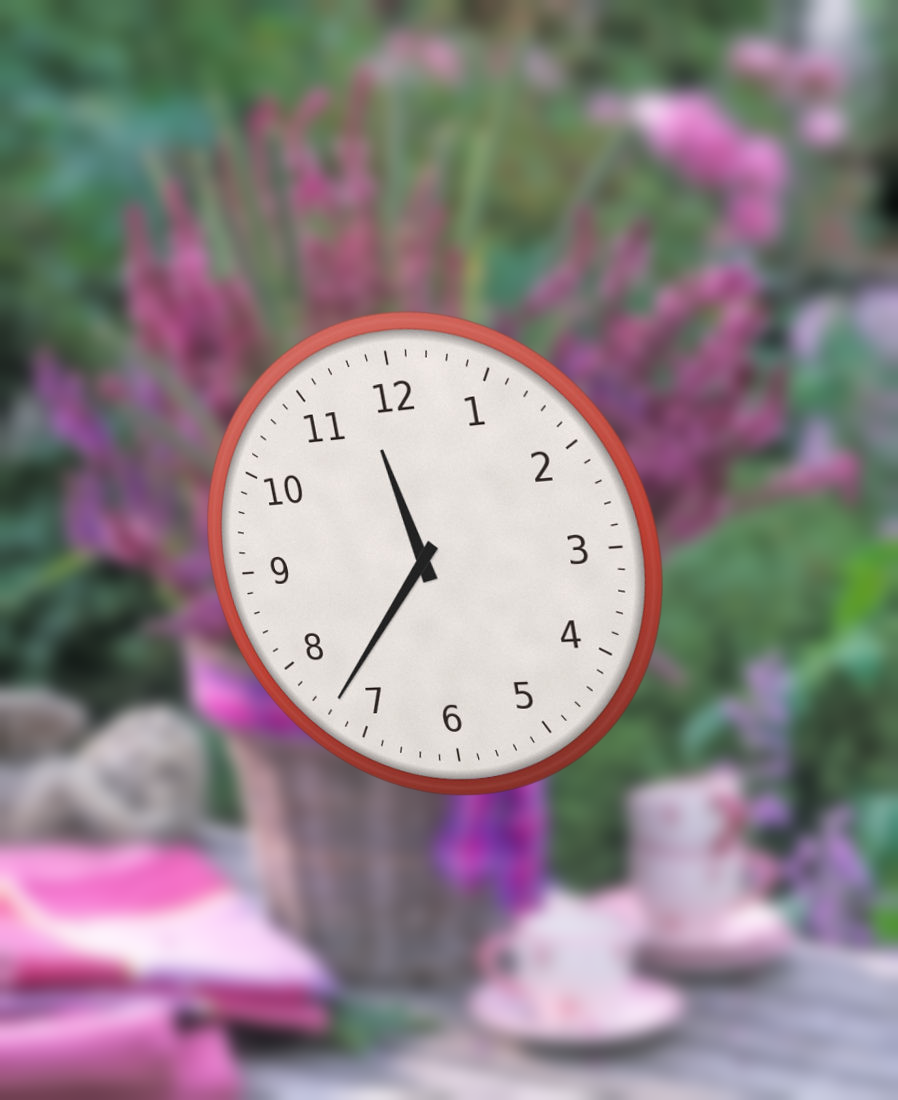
11:37
